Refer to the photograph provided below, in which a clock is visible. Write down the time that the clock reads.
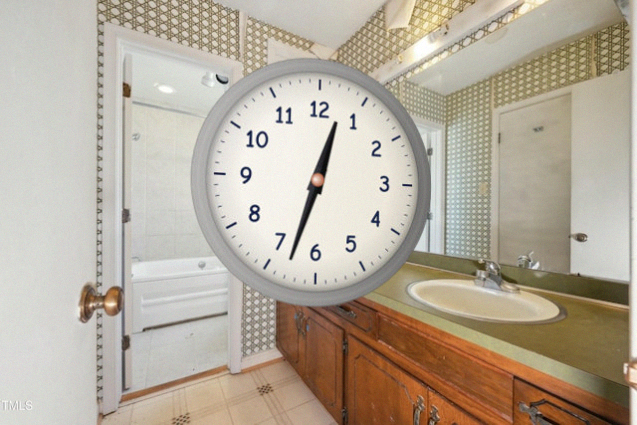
12:33
